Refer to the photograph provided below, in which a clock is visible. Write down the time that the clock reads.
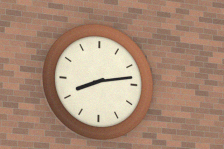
8:13
